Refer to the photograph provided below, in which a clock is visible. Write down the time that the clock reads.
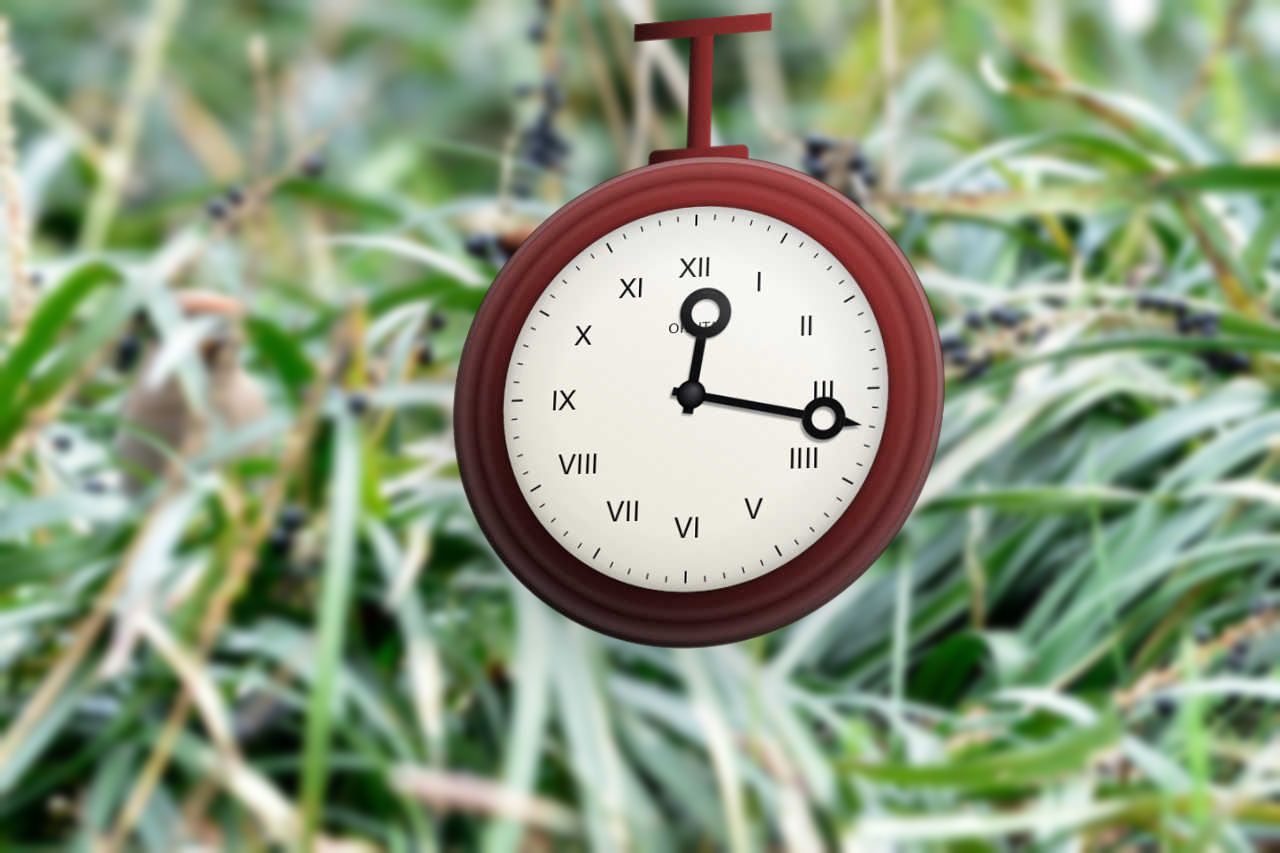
12:17
